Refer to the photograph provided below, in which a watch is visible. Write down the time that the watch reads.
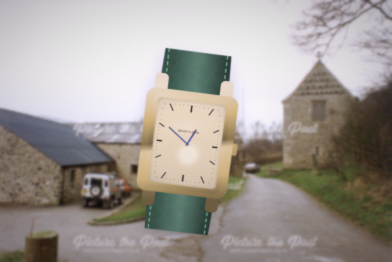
12:51
